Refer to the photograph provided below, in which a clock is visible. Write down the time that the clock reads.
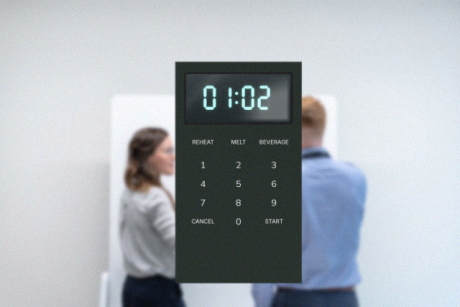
1:02
